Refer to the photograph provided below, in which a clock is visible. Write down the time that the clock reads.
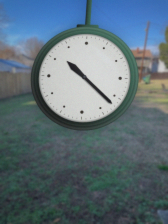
10:22
